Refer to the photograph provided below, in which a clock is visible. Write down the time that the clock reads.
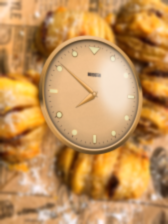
7:51
